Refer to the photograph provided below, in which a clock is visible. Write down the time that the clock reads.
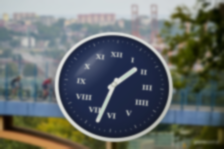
1:33
